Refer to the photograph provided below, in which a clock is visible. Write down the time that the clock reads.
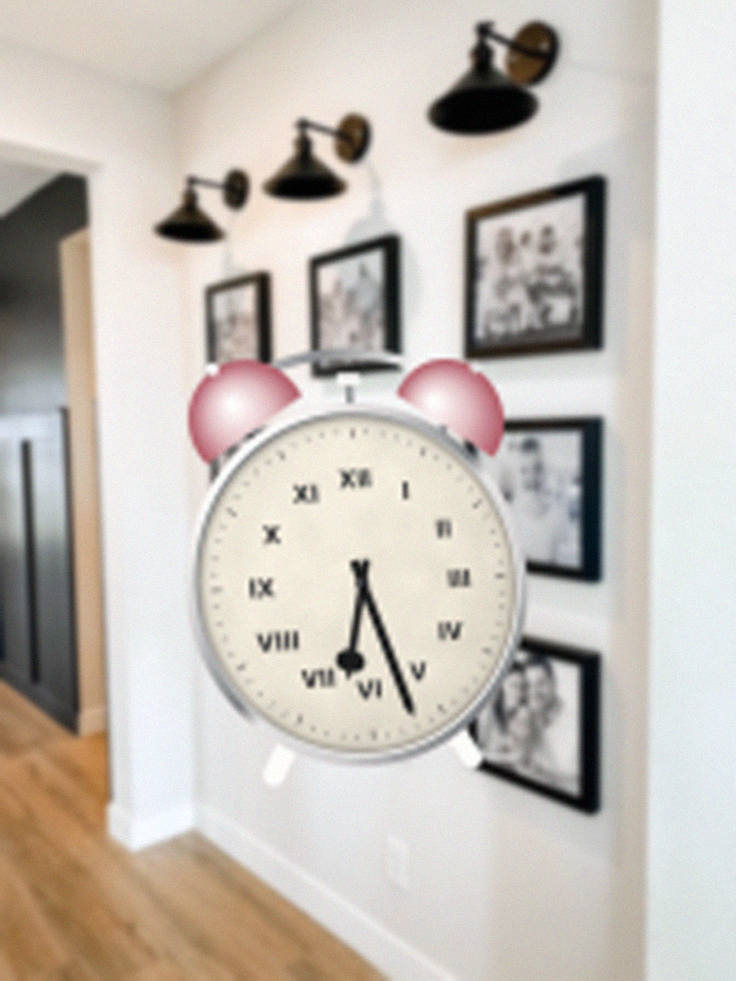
6:27
